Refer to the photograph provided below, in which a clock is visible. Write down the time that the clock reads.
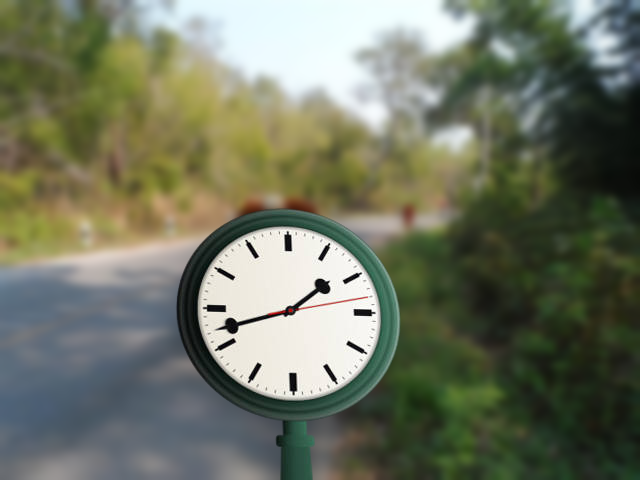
1:42:13
